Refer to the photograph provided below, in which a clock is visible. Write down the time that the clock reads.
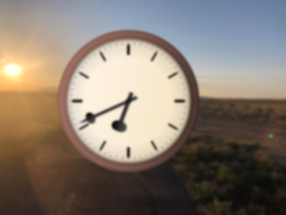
6:41
